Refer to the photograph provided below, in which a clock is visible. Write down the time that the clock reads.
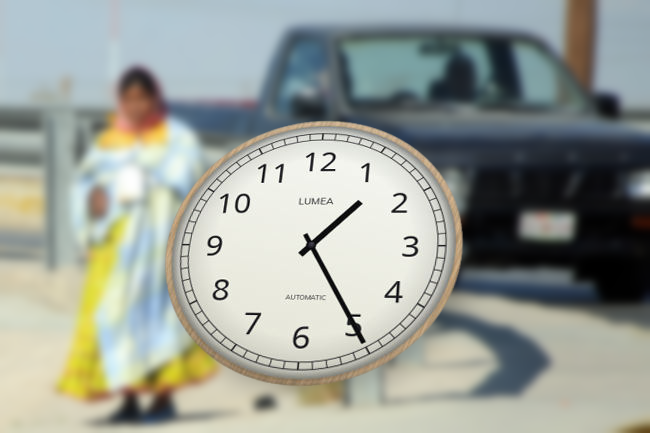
1:25
